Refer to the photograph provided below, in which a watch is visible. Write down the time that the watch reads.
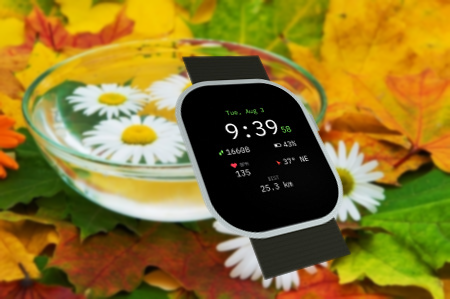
9:39:58
